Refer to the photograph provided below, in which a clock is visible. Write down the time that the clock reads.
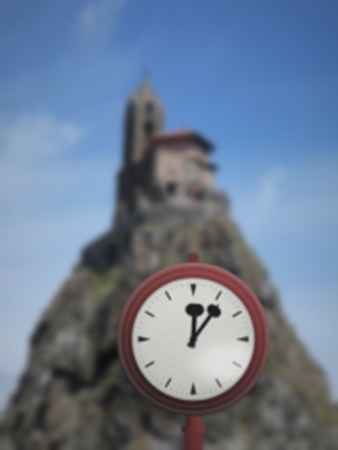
12:06
